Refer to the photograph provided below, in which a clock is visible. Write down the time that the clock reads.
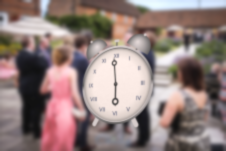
5:59
